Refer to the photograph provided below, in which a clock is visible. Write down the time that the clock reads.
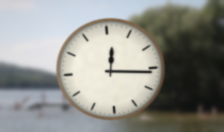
12:16
